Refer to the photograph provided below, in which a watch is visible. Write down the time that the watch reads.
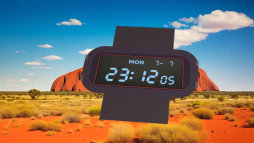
23:12:05
